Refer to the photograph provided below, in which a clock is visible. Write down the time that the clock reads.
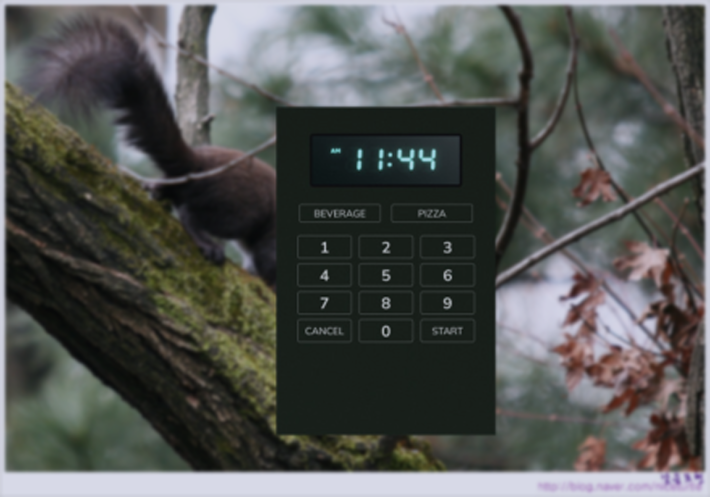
11:44
